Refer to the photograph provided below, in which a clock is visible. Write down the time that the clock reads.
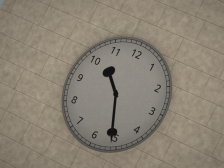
10:26
